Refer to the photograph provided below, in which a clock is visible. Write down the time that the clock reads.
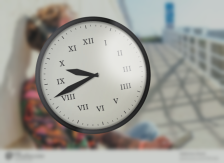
9:42
